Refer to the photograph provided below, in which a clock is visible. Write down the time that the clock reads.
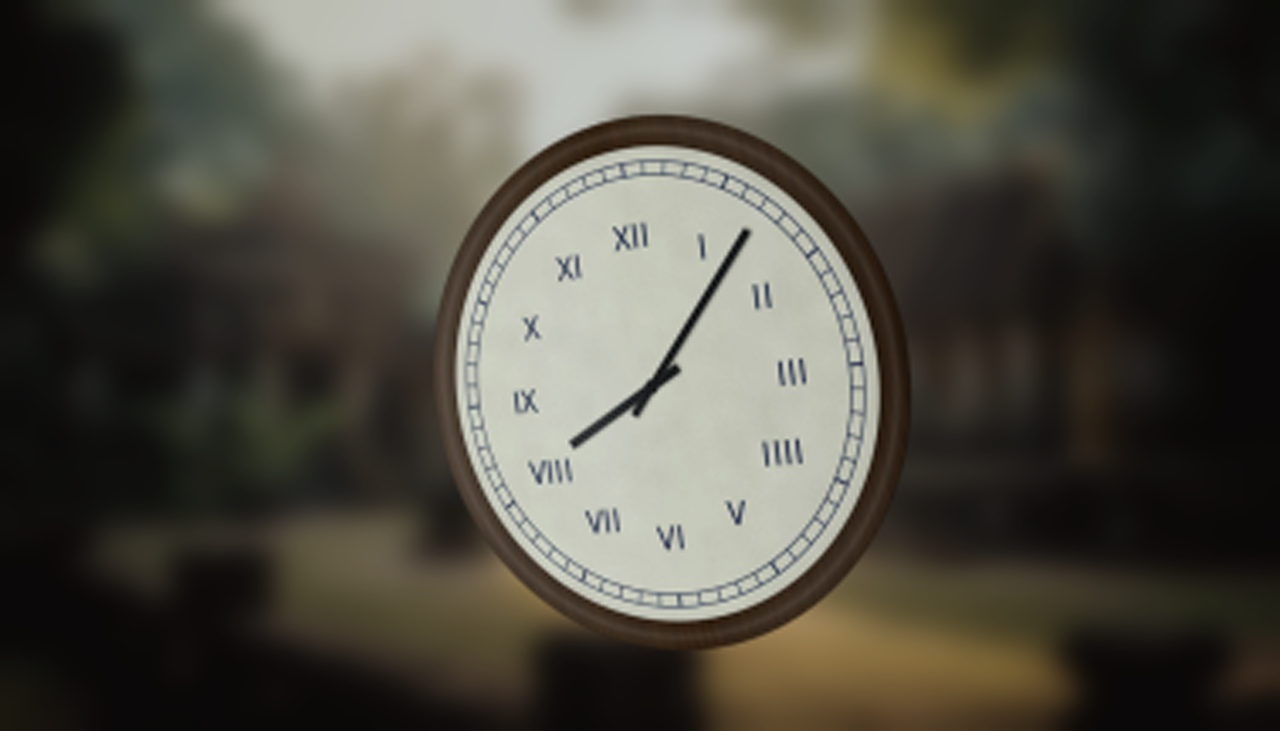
8:07
